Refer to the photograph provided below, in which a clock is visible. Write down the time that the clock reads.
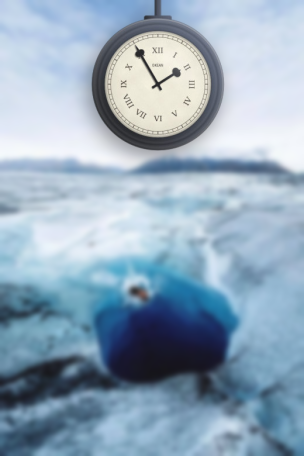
1:55
